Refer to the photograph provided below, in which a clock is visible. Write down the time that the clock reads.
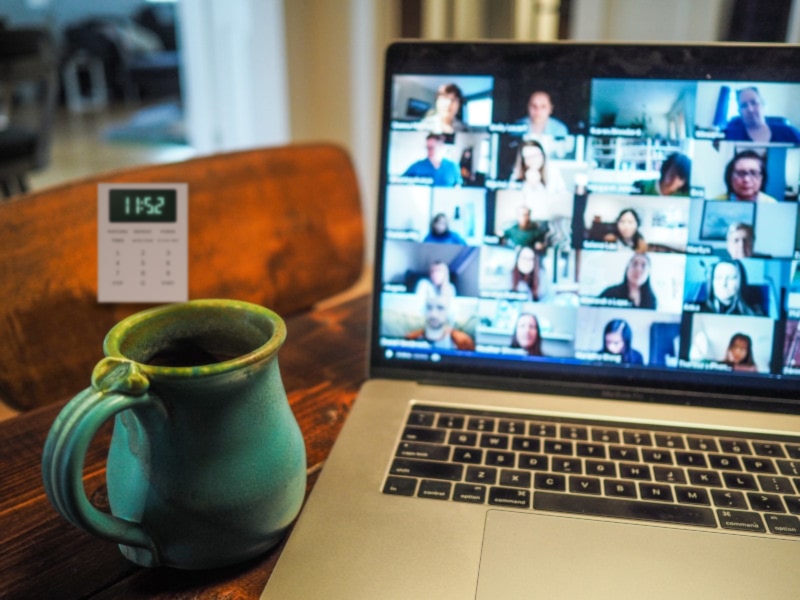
11:52
